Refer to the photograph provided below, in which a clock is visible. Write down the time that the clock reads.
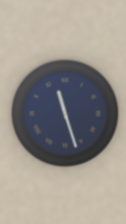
11:27
